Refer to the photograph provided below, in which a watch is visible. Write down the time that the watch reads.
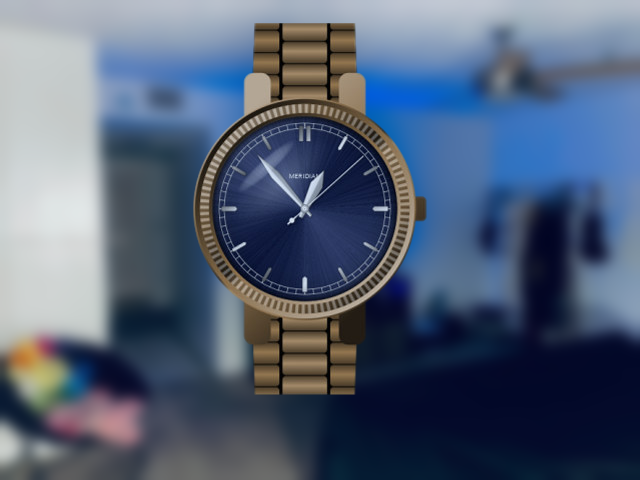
12:53:08
